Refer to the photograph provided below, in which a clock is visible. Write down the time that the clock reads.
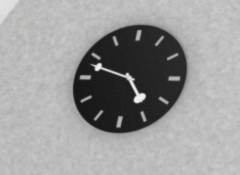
4:48
